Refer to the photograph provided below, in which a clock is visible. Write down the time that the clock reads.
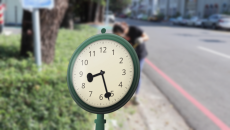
8:27
